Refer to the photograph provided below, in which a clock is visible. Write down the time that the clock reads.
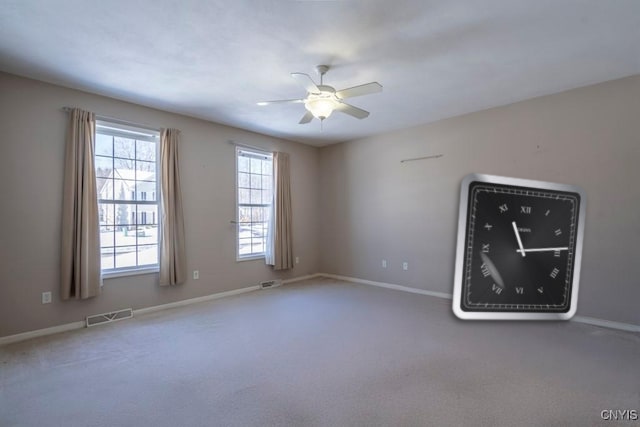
11:14
